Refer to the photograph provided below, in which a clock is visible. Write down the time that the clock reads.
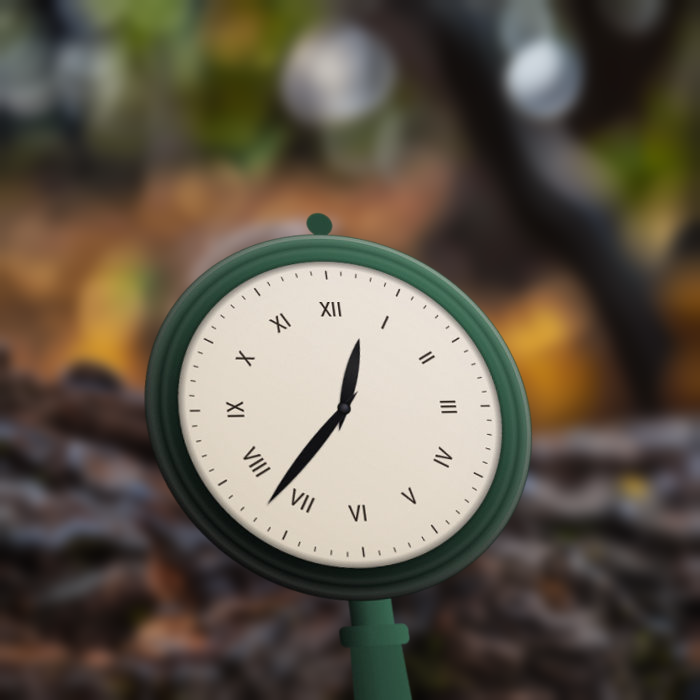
12:37
